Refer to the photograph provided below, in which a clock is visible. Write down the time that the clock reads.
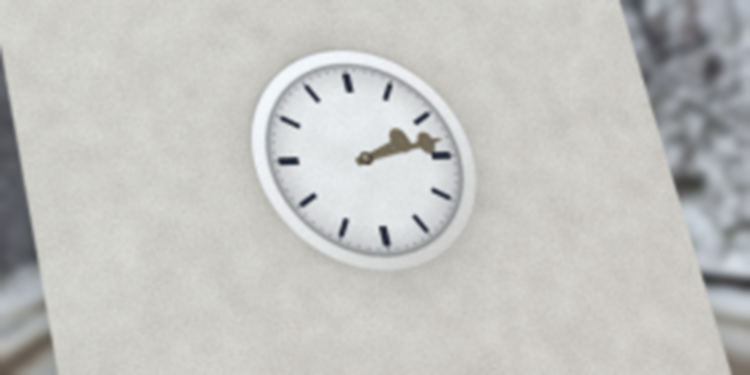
2:13
